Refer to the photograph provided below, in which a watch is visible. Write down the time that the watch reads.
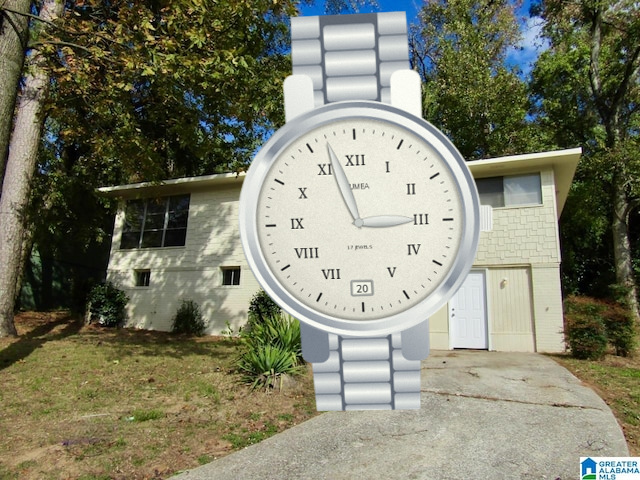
2:57
